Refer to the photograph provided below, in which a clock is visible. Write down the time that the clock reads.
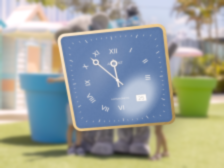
11:53
